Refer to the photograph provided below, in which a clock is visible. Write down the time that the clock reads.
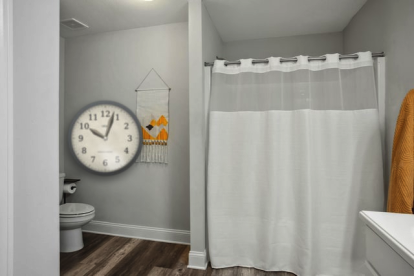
10:03
